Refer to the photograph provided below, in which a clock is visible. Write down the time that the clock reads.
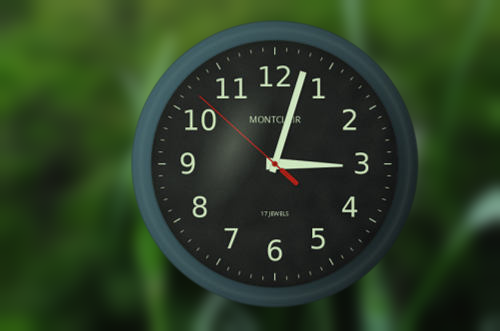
3:02:52
